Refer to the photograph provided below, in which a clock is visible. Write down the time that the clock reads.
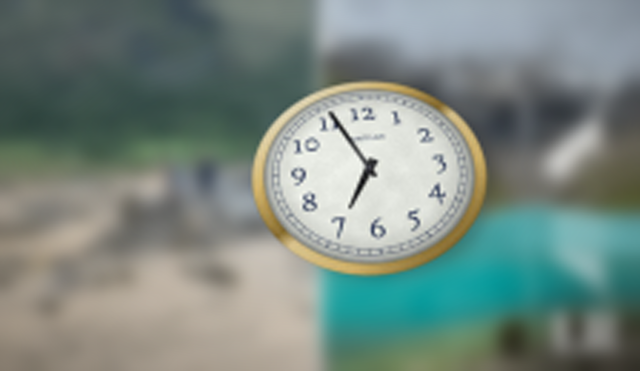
6:56
